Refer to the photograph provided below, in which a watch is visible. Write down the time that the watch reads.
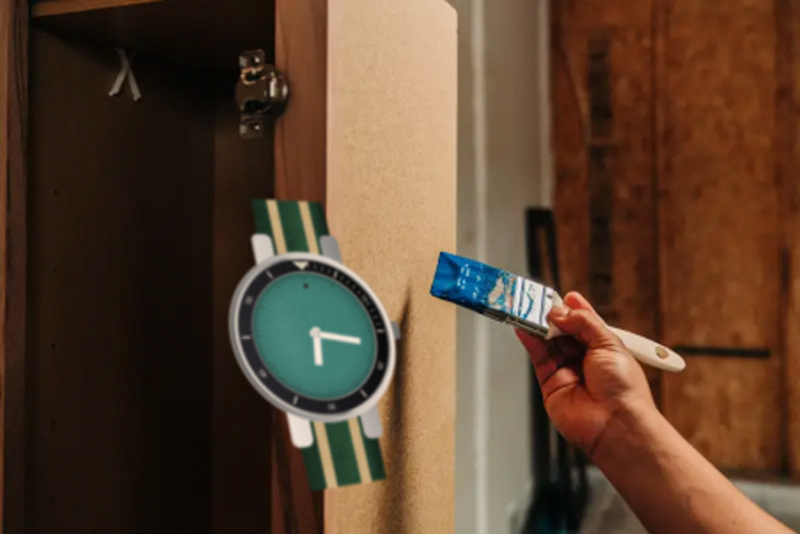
6:17
